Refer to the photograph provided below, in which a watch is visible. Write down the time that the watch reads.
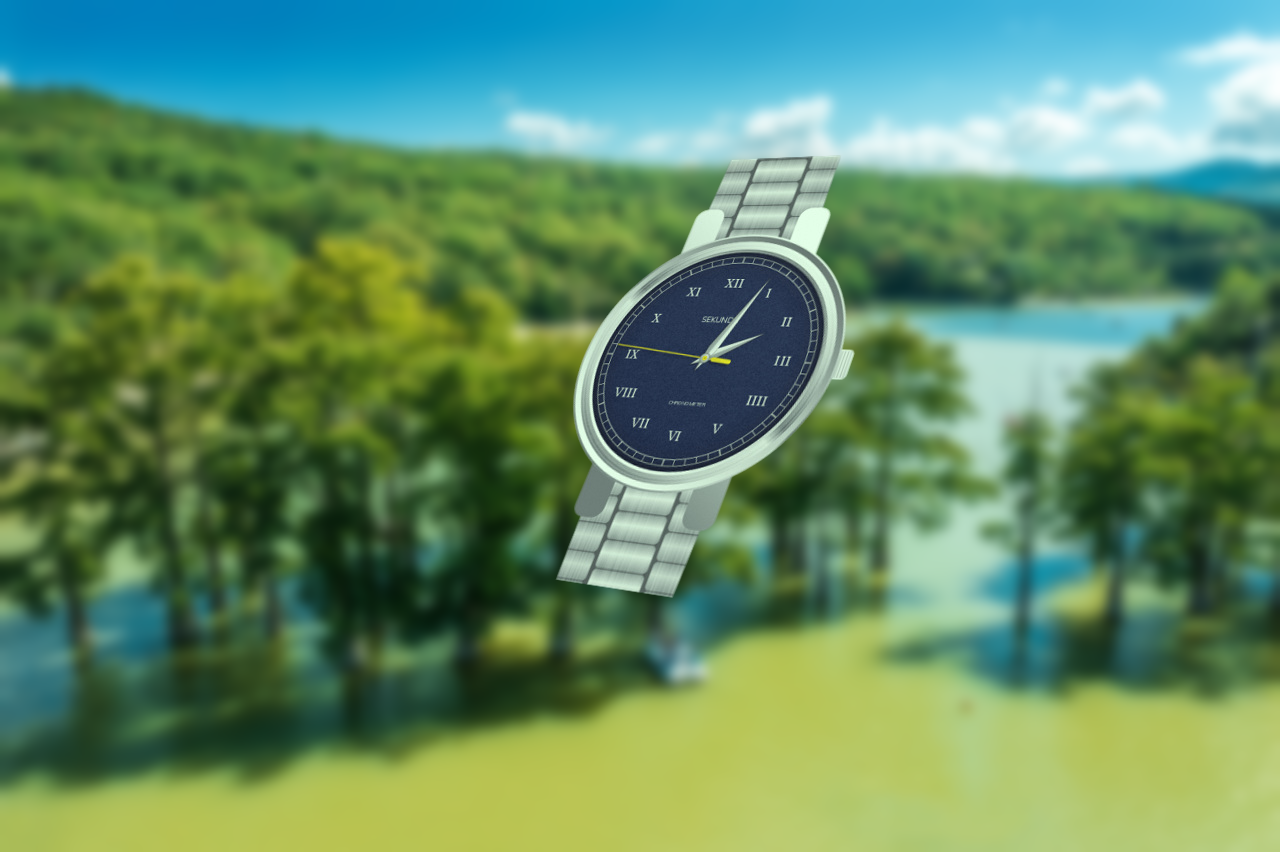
2:03:46
